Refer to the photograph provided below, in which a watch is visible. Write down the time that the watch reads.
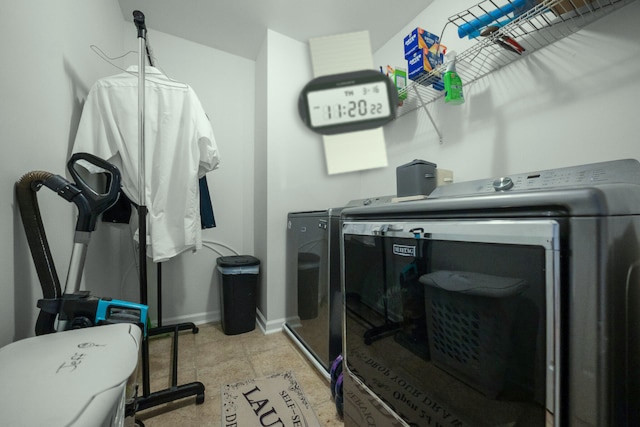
11:20
